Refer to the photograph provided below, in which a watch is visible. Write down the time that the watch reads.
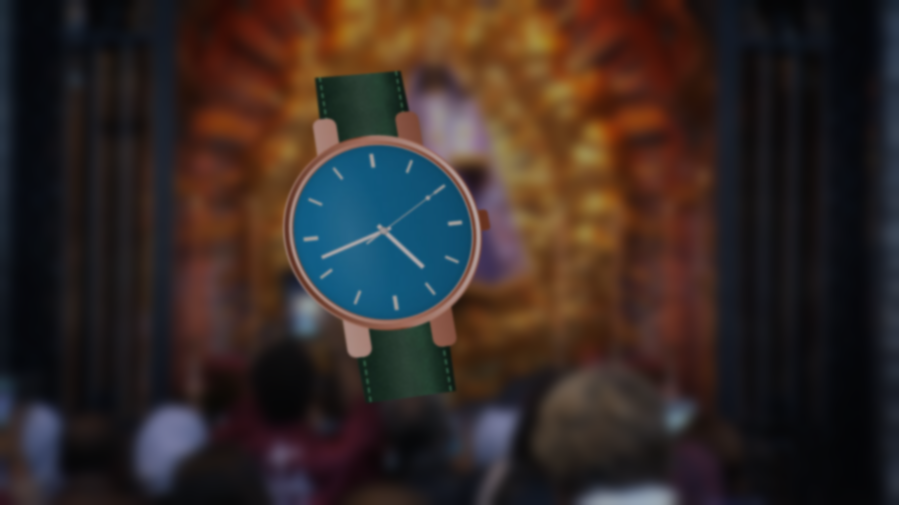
4:42:10
